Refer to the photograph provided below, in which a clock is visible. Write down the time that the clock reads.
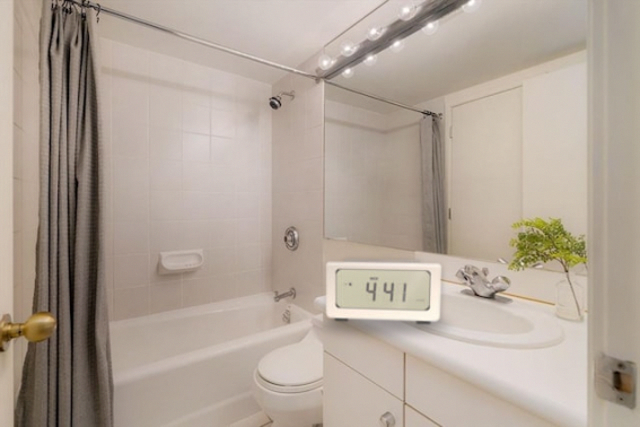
4:41
